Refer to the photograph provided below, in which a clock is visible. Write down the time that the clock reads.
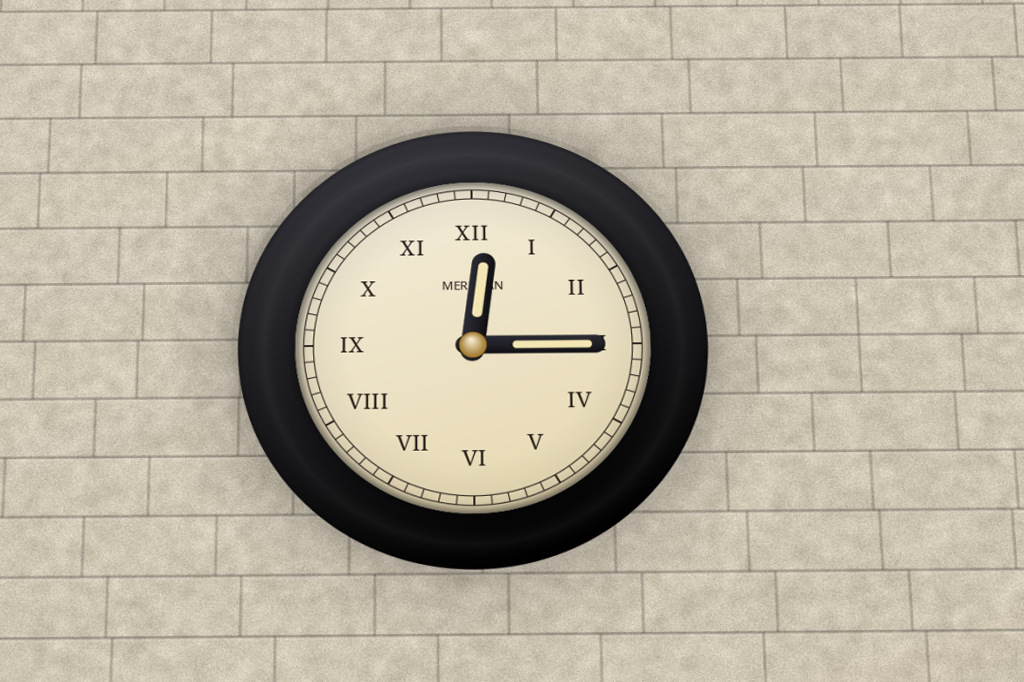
12:15
